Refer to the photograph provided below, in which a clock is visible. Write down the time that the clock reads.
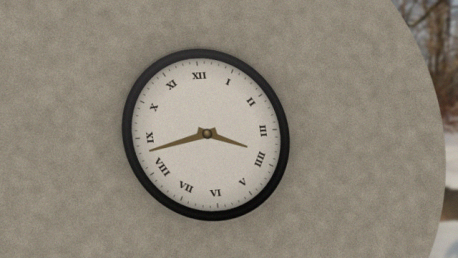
3:43
